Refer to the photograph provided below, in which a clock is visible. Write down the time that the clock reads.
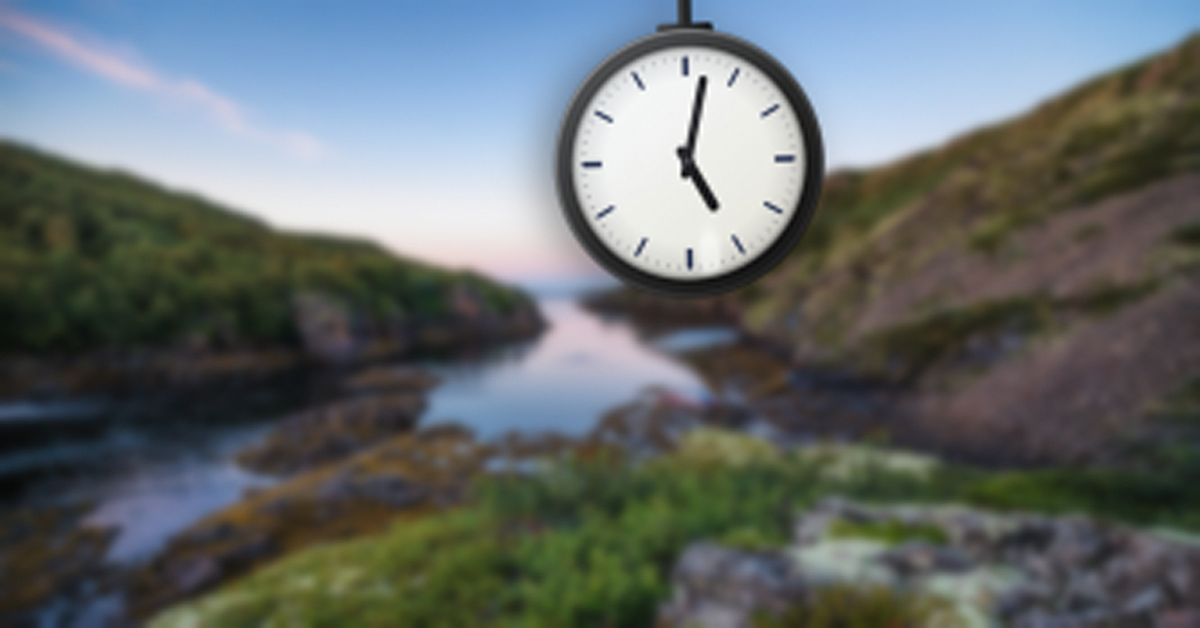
5:02
